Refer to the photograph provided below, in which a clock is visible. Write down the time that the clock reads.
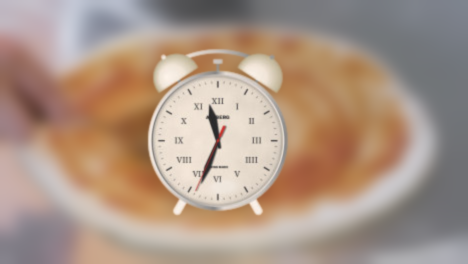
11:33:34
